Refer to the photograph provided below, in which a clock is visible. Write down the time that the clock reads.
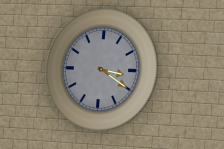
3:20
